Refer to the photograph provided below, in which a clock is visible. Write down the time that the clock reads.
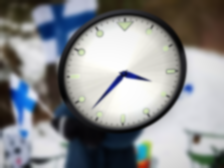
3:37
